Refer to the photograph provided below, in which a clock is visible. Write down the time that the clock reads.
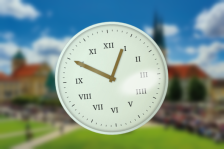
12:50
